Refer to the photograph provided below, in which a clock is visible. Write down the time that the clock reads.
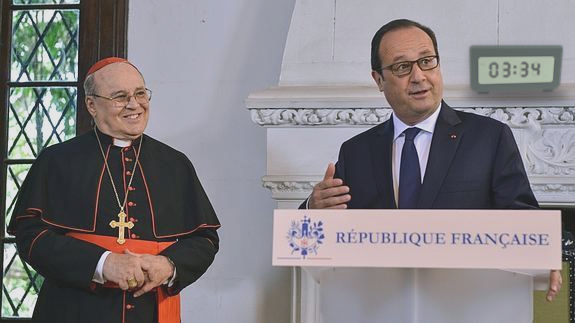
3:34
